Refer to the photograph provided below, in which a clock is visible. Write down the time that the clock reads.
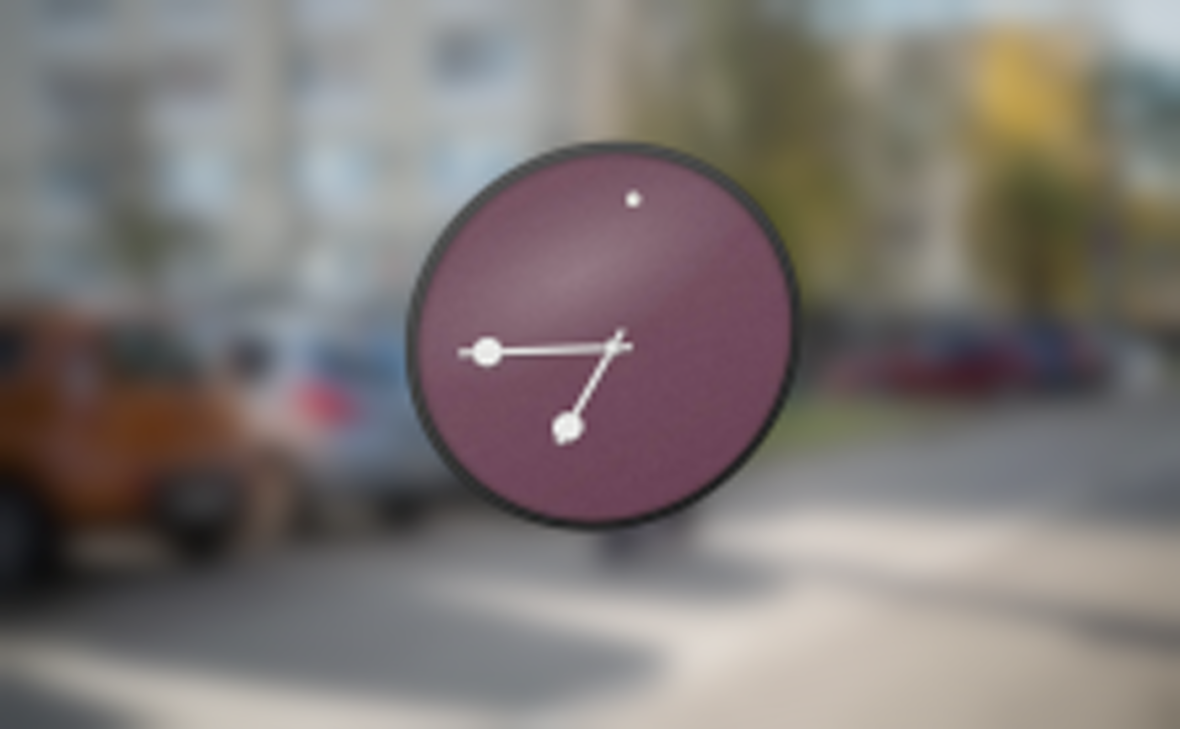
6:44
